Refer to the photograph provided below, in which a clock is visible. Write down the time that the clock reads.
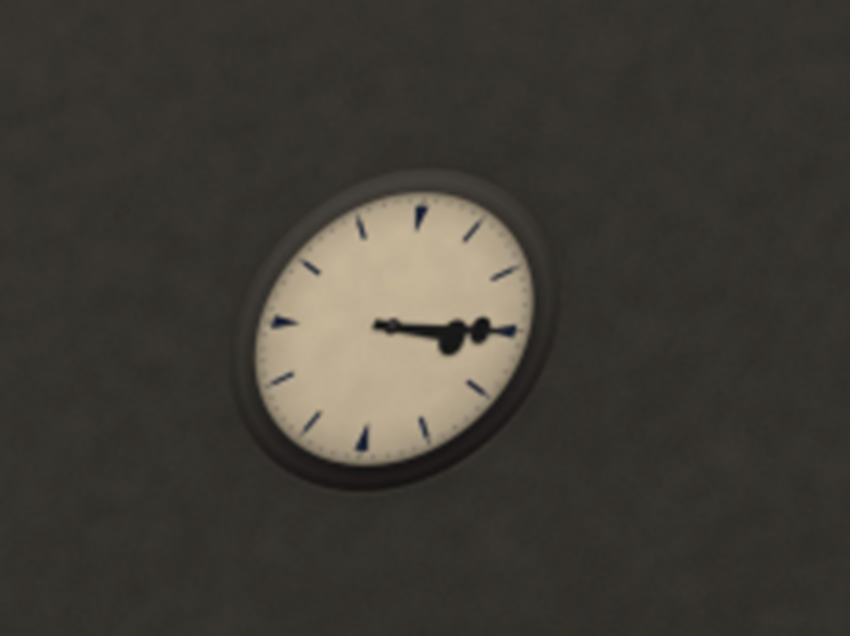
3:15
